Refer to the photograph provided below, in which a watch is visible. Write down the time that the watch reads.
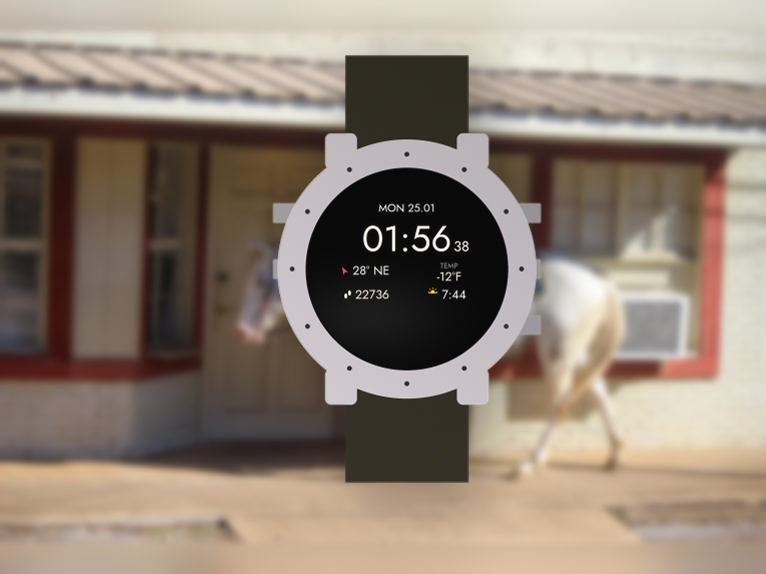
1:56:38
